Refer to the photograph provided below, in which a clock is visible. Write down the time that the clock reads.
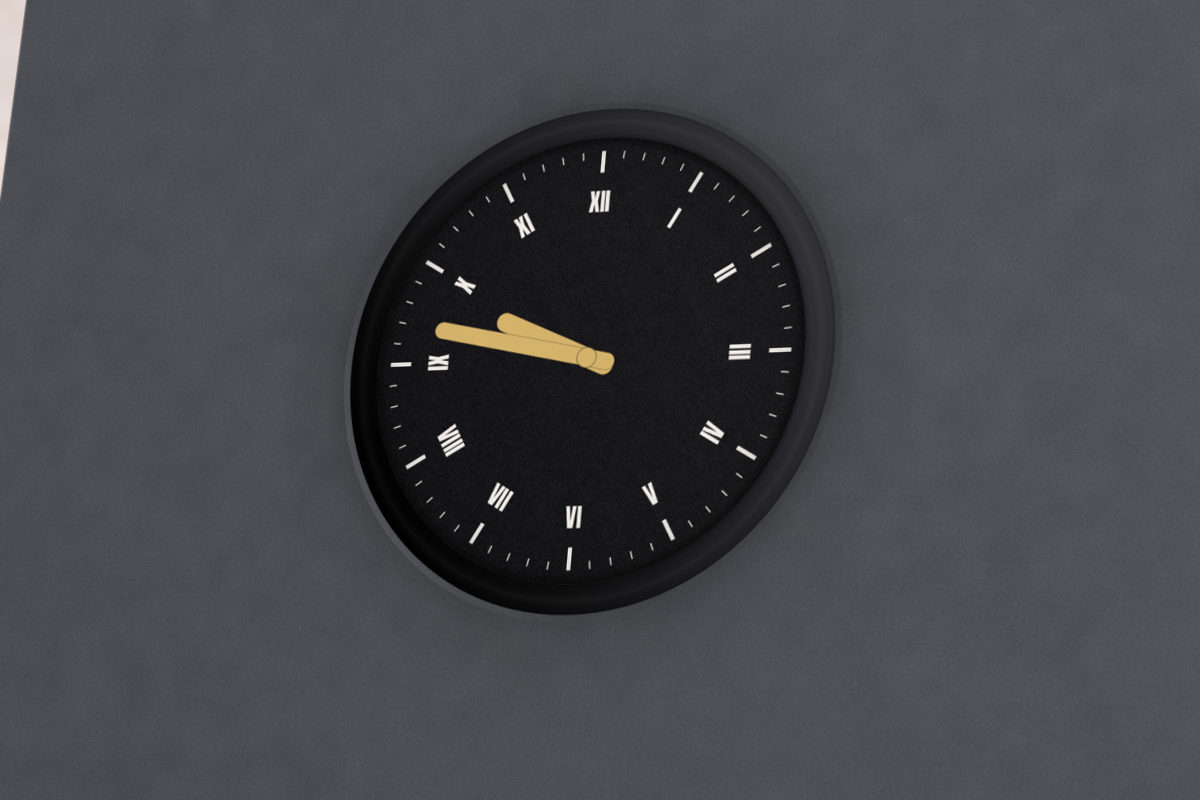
9:47
